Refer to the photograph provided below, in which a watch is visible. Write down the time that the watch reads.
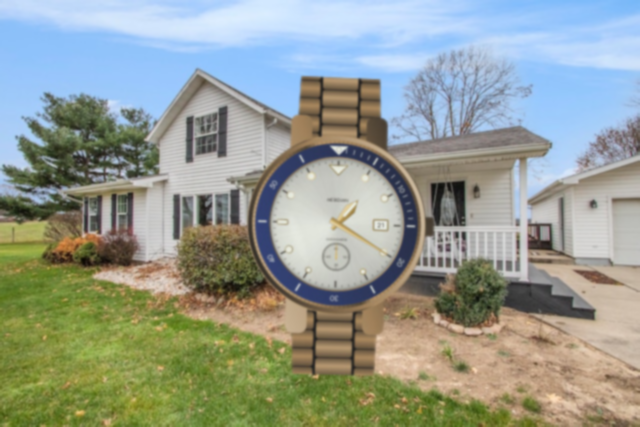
1:20
